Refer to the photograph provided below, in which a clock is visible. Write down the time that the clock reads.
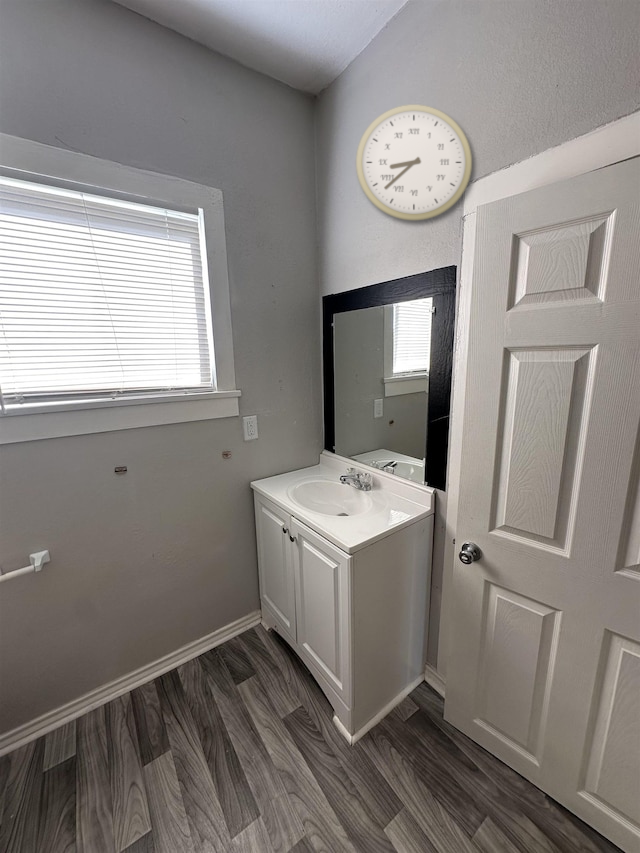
8:38
